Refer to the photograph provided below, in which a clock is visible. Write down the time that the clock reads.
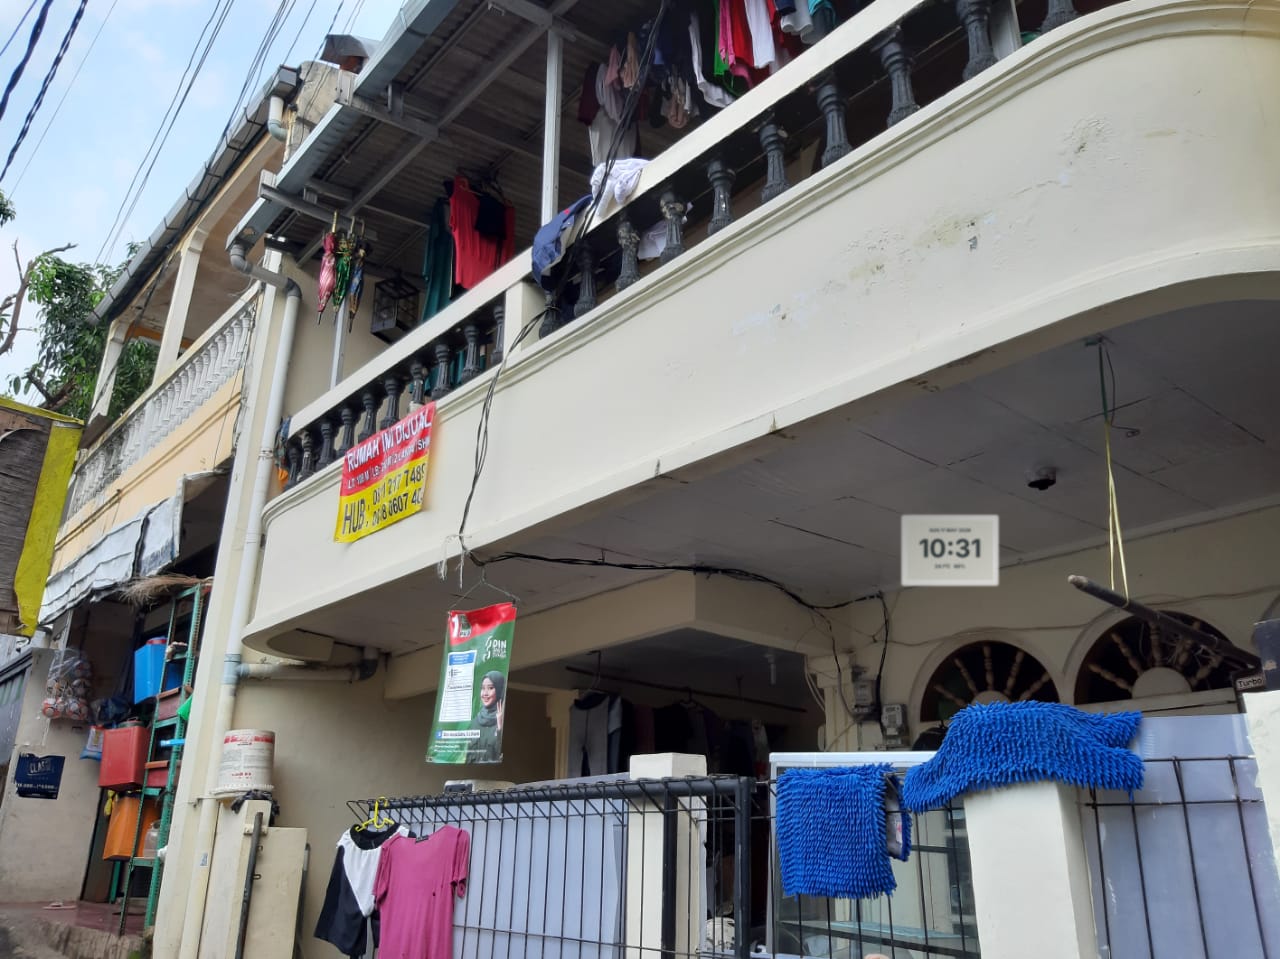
10:31
